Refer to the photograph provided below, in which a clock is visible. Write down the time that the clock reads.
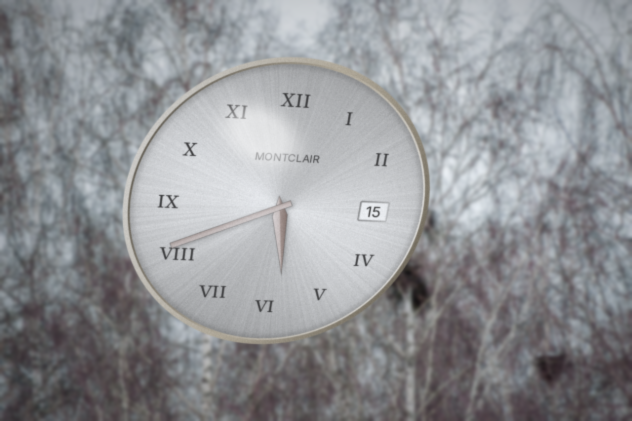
5:41
